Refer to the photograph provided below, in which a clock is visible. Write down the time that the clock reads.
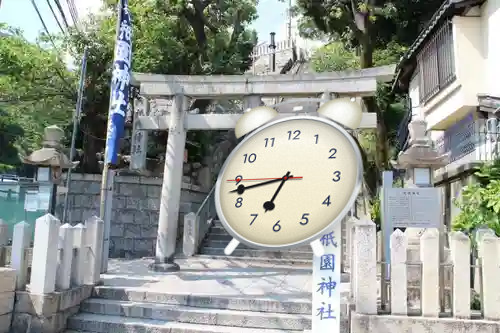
6:42:45
